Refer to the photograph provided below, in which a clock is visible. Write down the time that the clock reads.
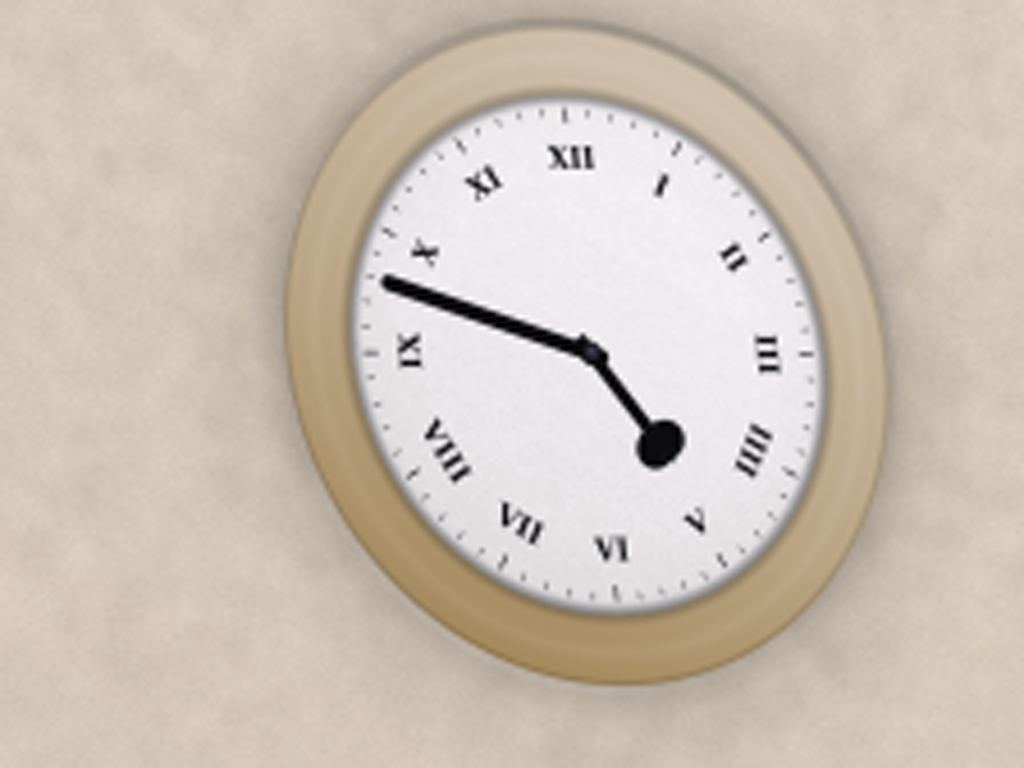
4:48
